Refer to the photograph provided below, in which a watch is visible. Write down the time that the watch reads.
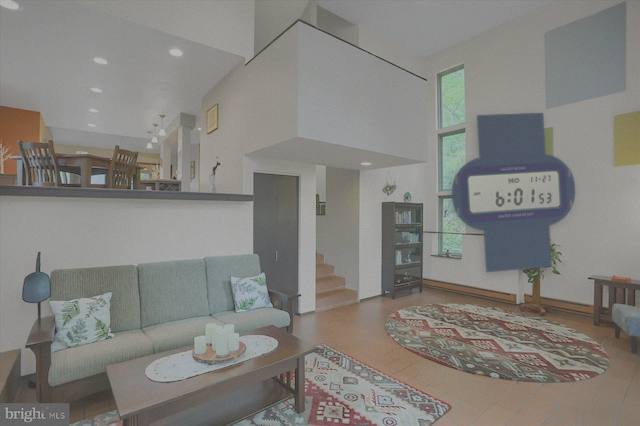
6:01:53
